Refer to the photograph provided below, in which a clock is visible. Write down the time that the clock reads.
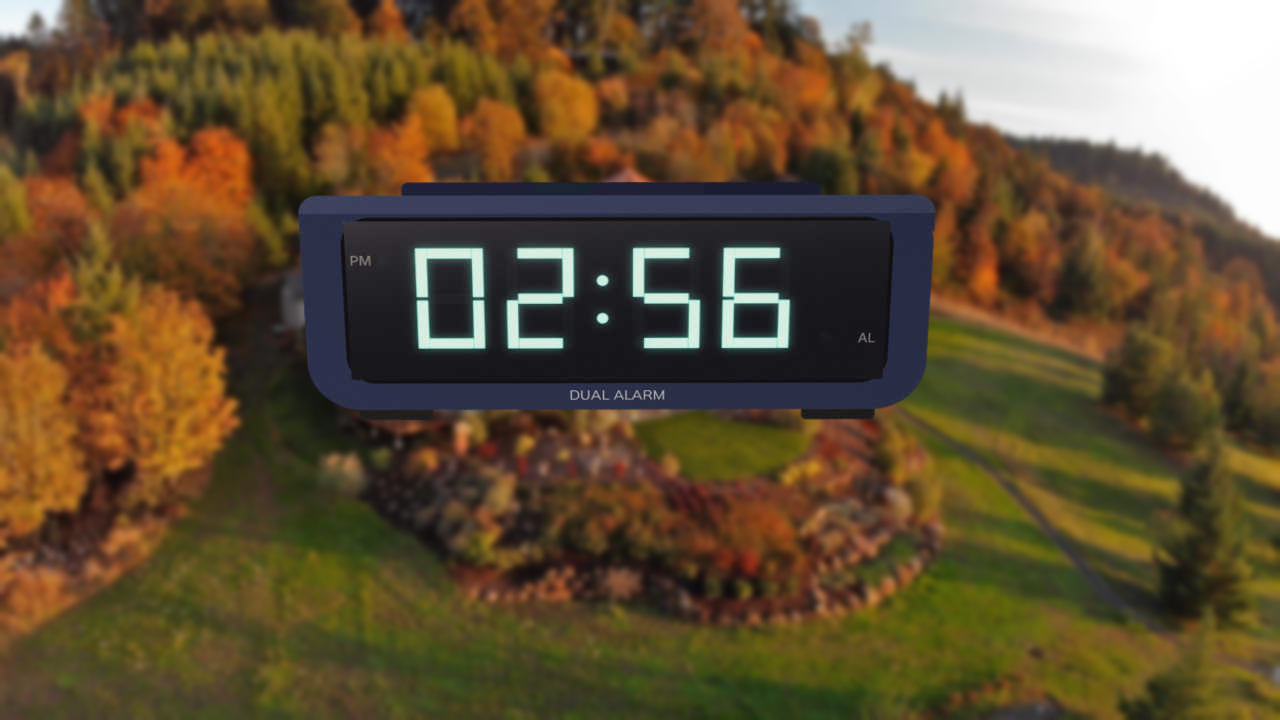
2:56
